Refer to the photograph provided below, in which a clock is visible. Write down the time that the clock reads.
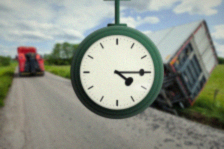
4:15
